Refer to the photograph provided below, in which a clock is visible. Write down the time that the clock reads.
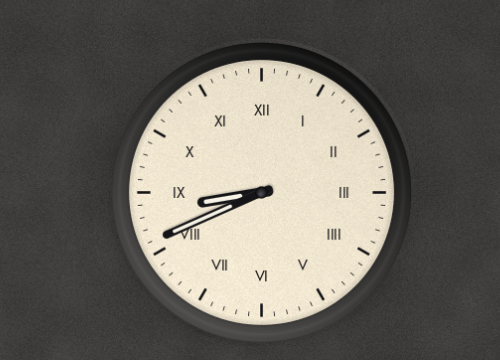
8:41
